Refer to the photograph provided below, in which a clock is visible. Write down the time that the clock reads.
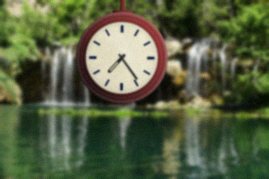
7:24
